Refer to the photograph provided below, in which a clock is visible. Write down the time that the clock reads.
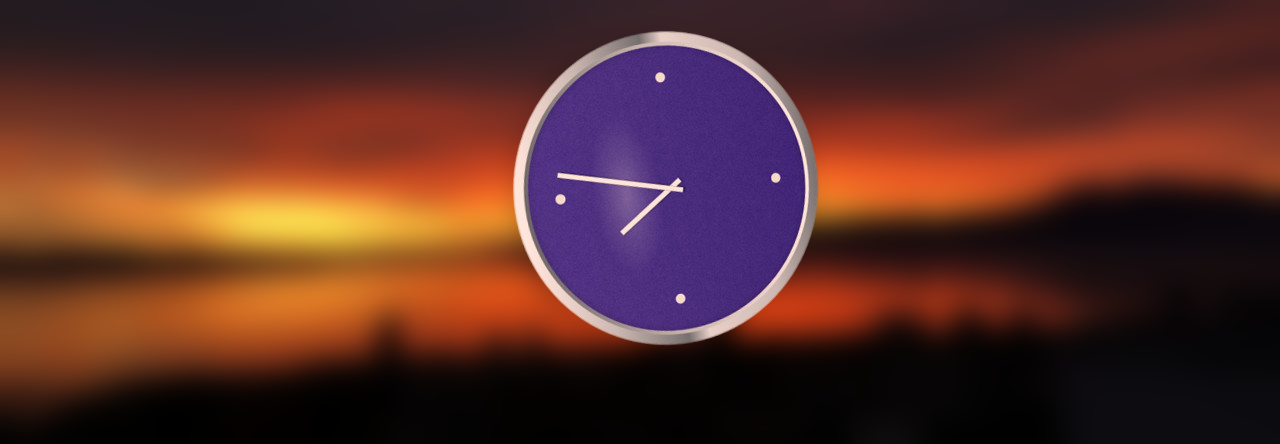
7:47
